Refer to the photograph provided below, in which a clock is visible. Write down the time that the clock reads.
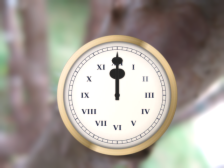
12:00
